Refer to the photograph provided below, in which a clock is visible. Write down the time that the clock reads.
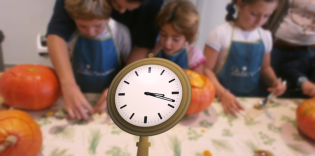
3:18
